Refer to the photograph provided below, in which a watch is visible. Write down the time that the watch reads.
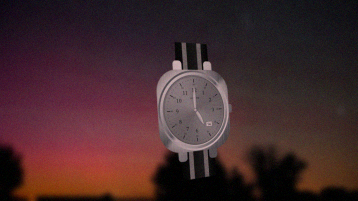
5:00
